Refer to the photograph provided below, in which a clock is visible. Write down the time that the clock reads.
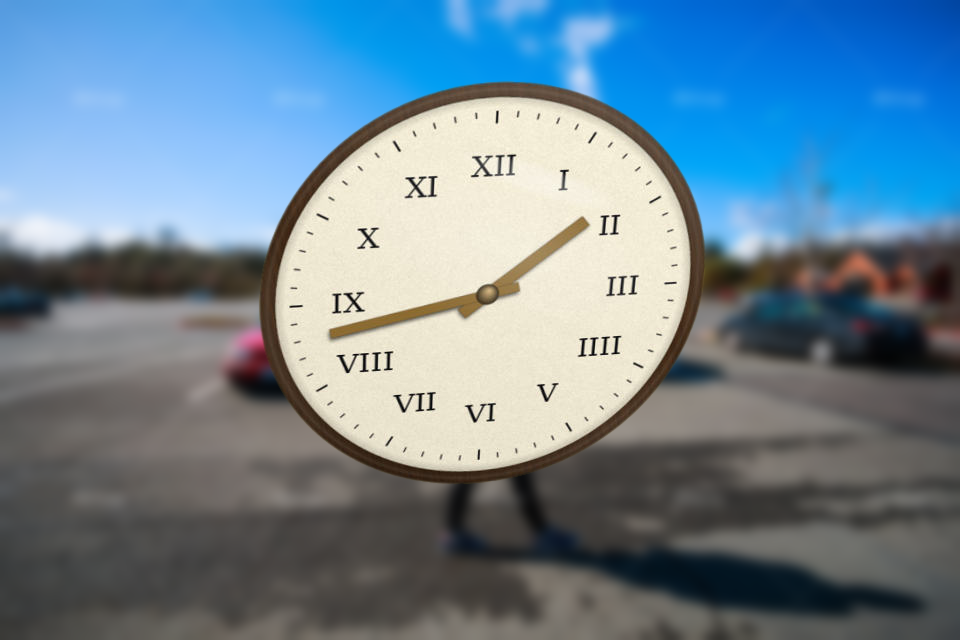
1:43
